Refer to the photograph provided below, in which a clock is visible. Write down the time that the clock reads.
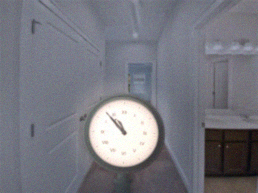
10:53
